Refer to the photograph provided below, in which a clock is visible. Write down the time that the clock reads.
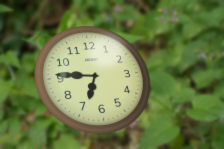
6:46
